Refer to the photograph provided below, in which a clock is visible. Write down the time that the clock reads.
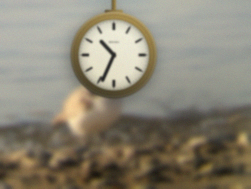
10:34
